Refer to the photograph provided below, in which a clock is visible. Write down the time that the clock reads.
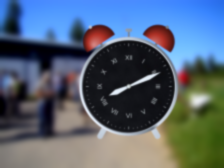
8:11
